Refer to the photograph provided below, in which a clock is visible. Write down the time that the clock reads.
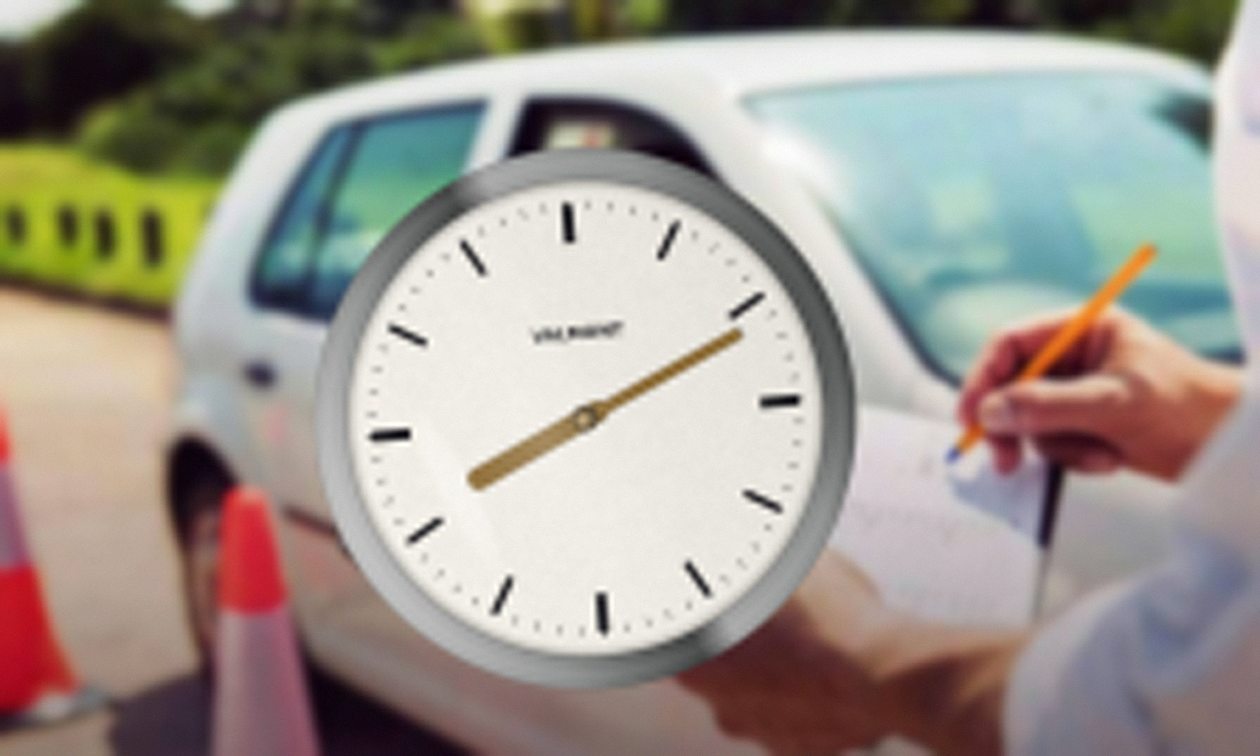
8:11
